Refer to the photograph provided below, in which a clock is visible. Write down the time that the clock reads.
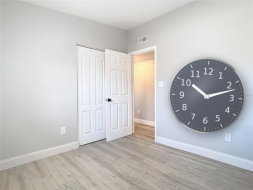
10:12
